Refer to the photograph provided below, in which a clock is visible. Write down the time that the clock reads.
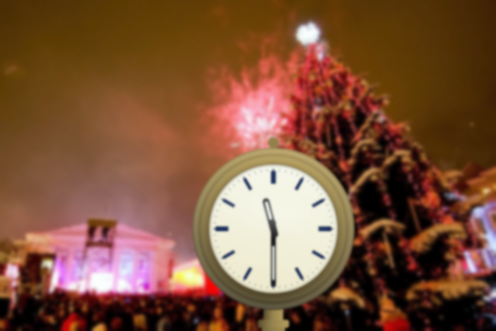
11:30
